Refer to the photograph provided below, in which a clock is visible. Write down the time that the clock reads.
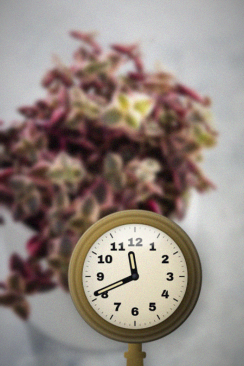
11:41
